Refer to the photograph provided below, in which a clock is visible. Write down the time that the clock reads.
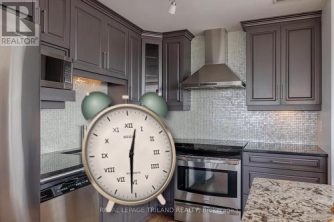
12:31
